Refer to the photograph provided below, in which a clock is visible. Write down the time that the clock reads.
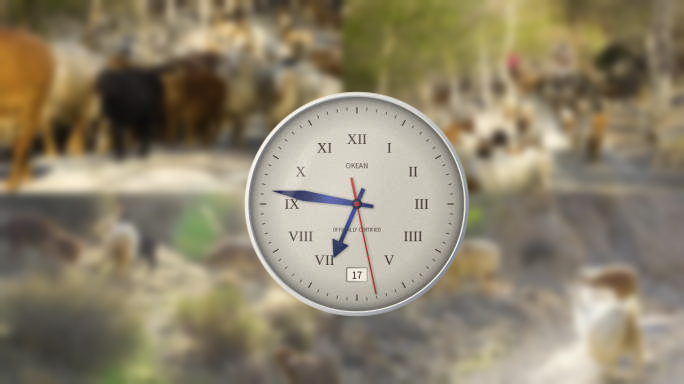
6:46:28
